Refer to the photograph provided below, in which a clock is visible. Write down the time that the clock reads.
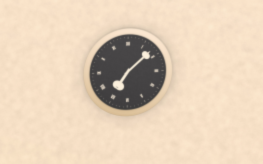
7:08
